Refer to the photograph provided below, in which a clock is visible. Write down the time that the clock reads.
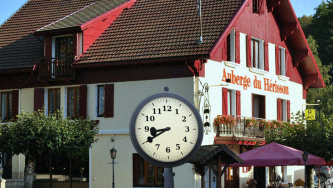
8:40
